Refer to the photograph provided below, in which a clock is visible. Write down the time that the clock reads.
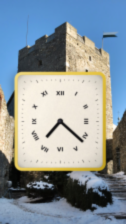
7:22
